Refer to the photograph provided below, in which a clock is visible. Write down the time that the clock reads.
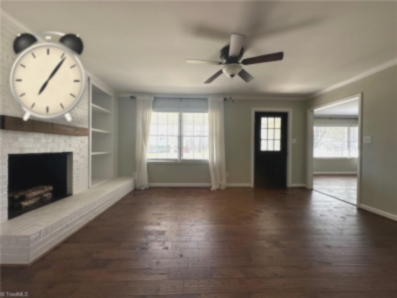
7:06
